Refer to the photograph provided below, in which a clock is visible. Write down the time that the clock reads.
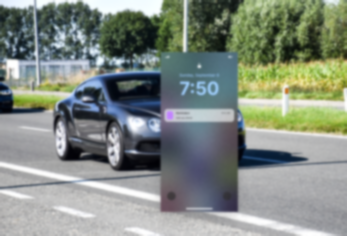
7:50
